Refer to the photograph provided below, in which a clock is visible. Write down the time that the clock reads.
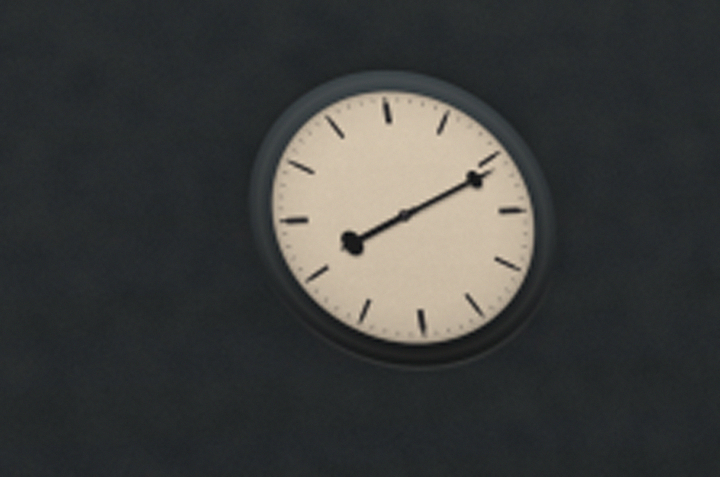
8:11
